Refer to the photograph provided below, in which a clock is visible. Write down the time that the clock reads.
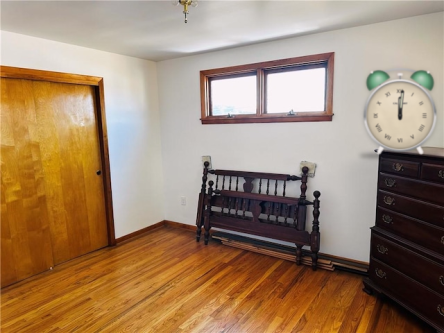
12:01
